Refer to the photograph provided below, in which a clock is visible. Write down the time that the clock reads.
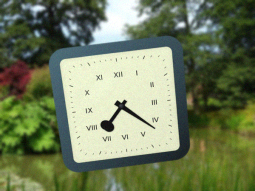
7:22
